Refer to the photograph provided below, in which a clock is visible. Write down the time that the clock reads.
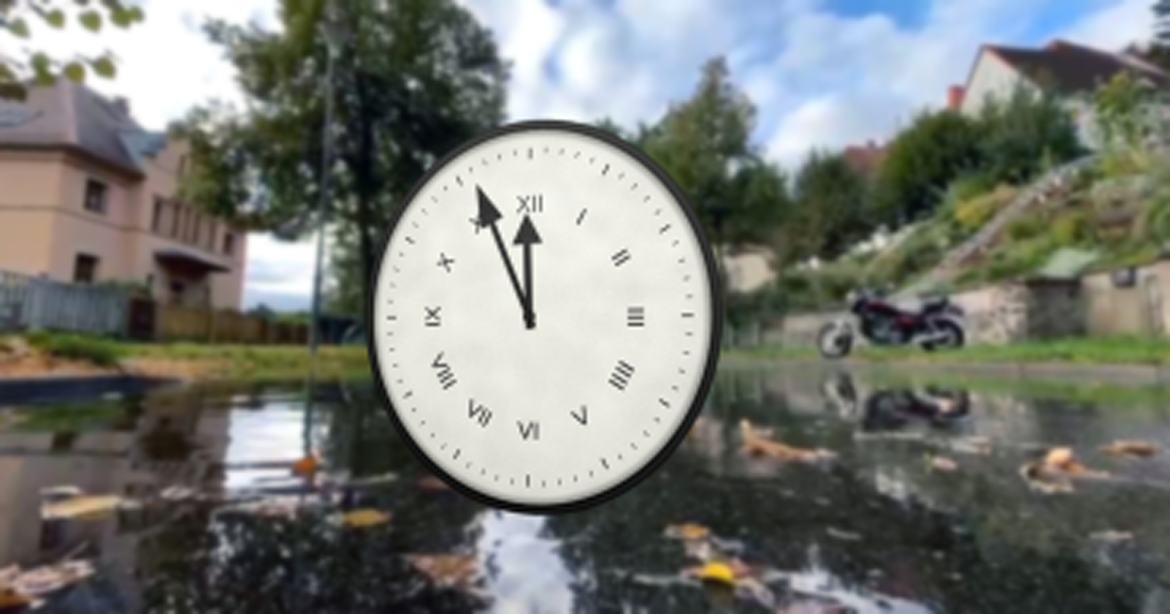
11:56
